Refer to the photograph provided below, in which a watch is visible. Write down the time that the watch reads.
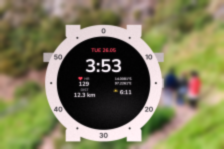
3:53
